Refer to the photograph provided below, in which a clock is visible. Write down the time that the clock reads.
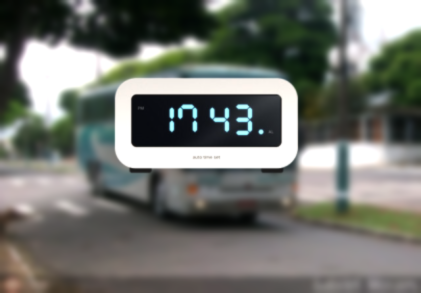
17:43
